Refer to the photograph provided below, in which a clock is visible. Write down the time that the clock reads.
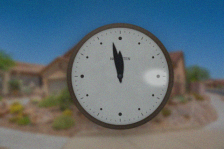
11:58
